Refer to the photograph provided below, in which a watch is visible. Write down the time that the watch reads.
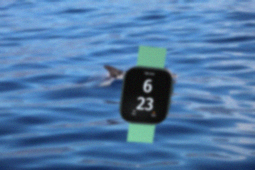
6:23
